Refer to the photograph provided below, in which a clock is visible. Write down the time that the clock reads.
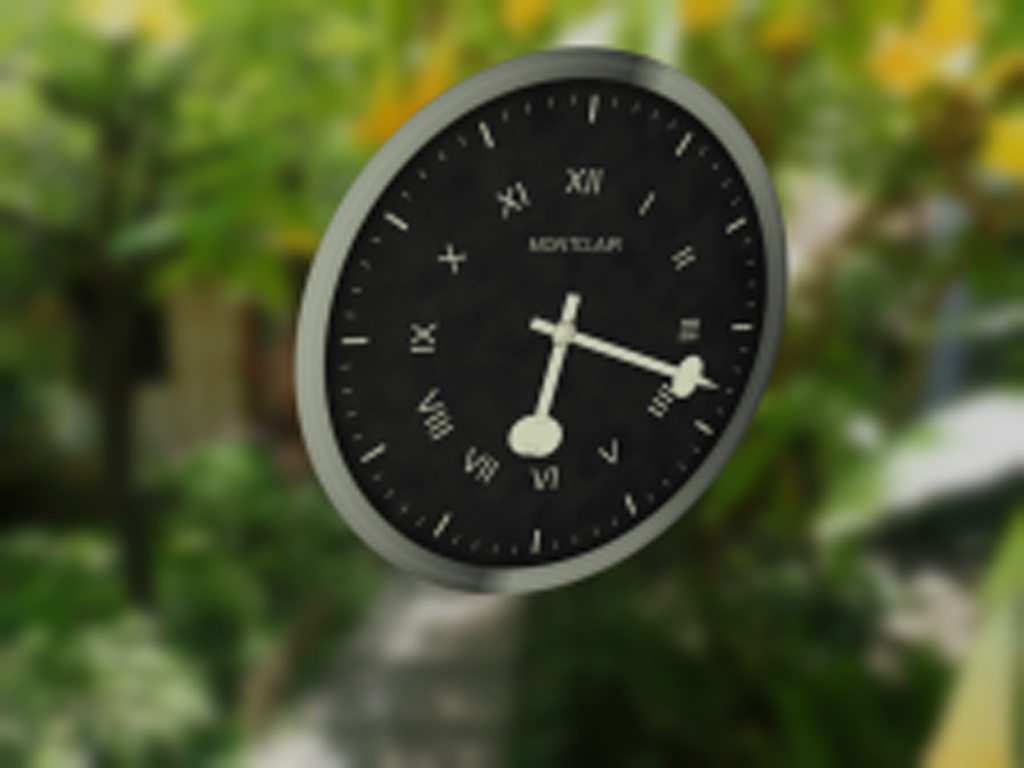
6:18
